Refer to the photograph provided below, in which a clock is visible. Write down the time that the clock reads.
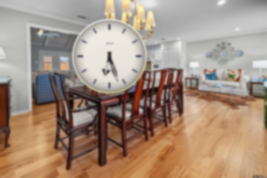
6:27
